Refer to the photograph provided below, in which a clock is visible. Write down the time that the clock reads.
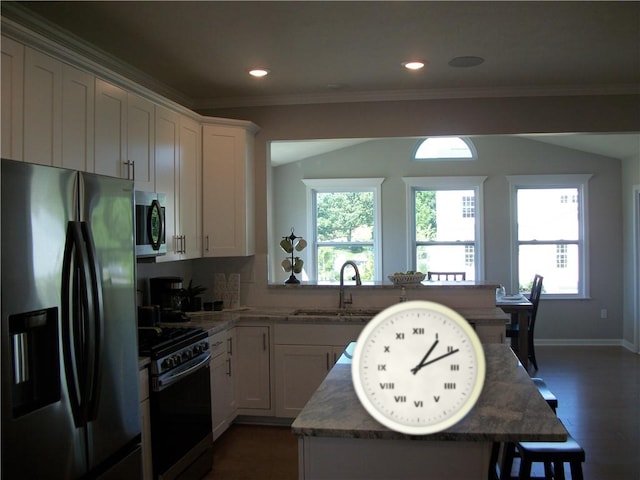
1:11
